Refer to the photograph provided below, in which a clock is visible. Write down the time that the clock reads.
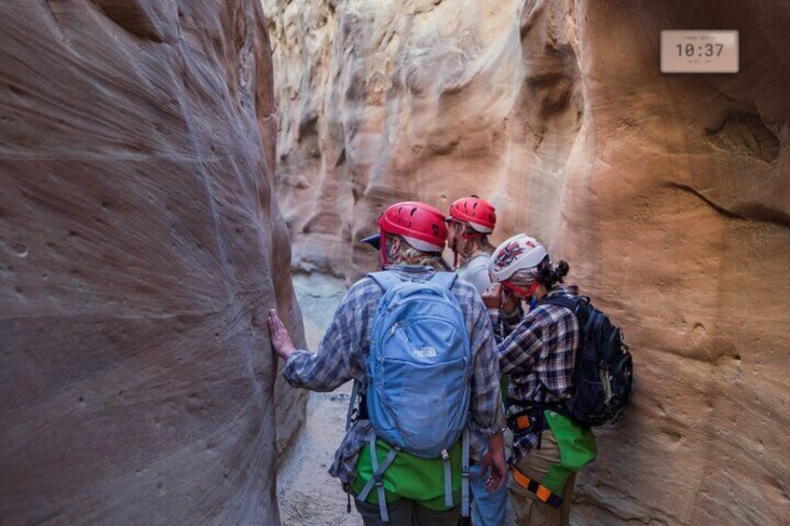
10:37
